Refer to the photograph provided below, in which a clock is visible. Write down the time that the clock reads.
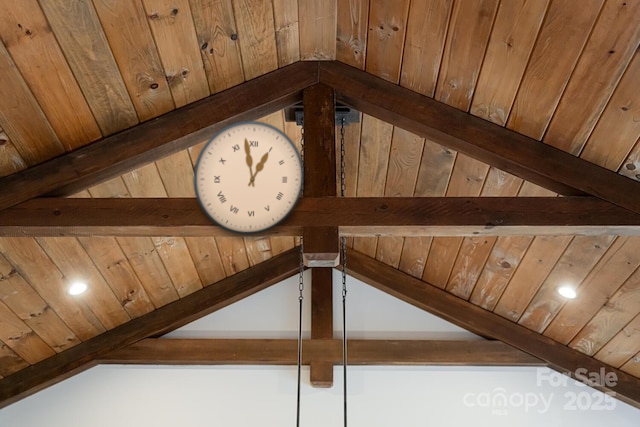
12:58
